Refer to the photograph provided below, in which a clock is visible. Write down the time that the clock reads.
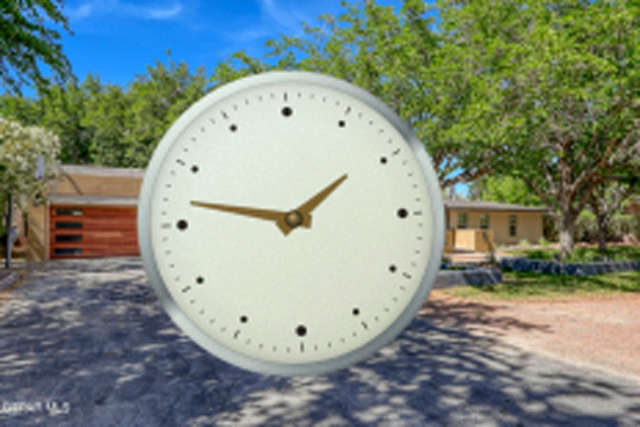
1:47
